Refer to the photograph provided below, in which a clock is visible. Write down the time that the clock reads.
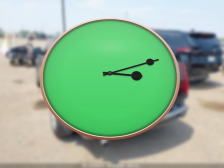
3:12
